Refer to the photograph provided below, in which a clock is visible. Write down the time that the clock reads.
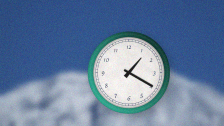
1:20
